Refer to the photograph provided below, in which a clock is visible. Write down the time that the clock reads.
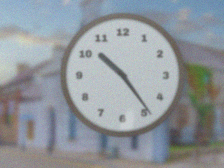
10:24
